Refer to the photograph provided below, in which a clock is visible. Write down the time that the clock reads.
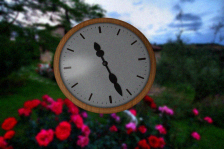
11:27
